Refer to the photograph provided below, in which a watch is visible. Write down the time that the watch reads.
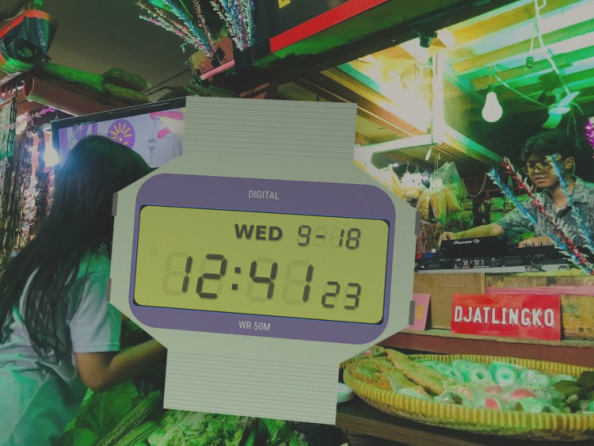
12:41:23
